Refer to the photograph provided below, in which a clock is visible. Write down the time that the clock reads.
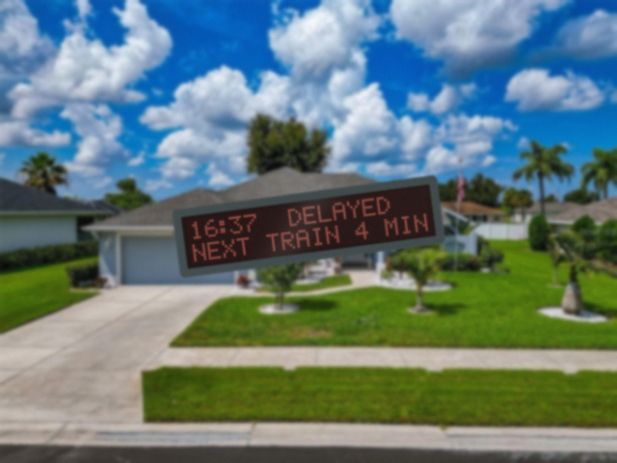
16:37
